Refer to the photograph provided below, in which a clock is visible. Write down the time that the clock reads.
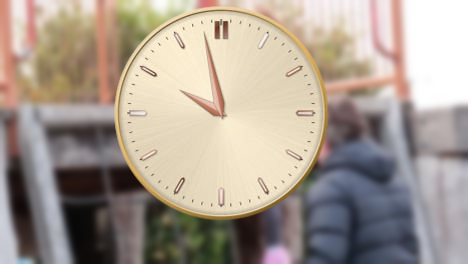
9:58
